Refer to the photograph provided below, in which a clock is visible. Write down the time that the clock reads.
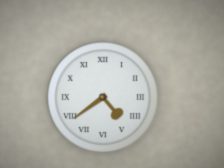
4:39
